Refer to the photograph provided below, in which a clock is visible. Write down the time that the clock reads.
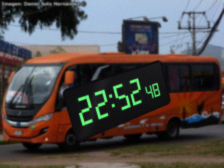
22:52:48
